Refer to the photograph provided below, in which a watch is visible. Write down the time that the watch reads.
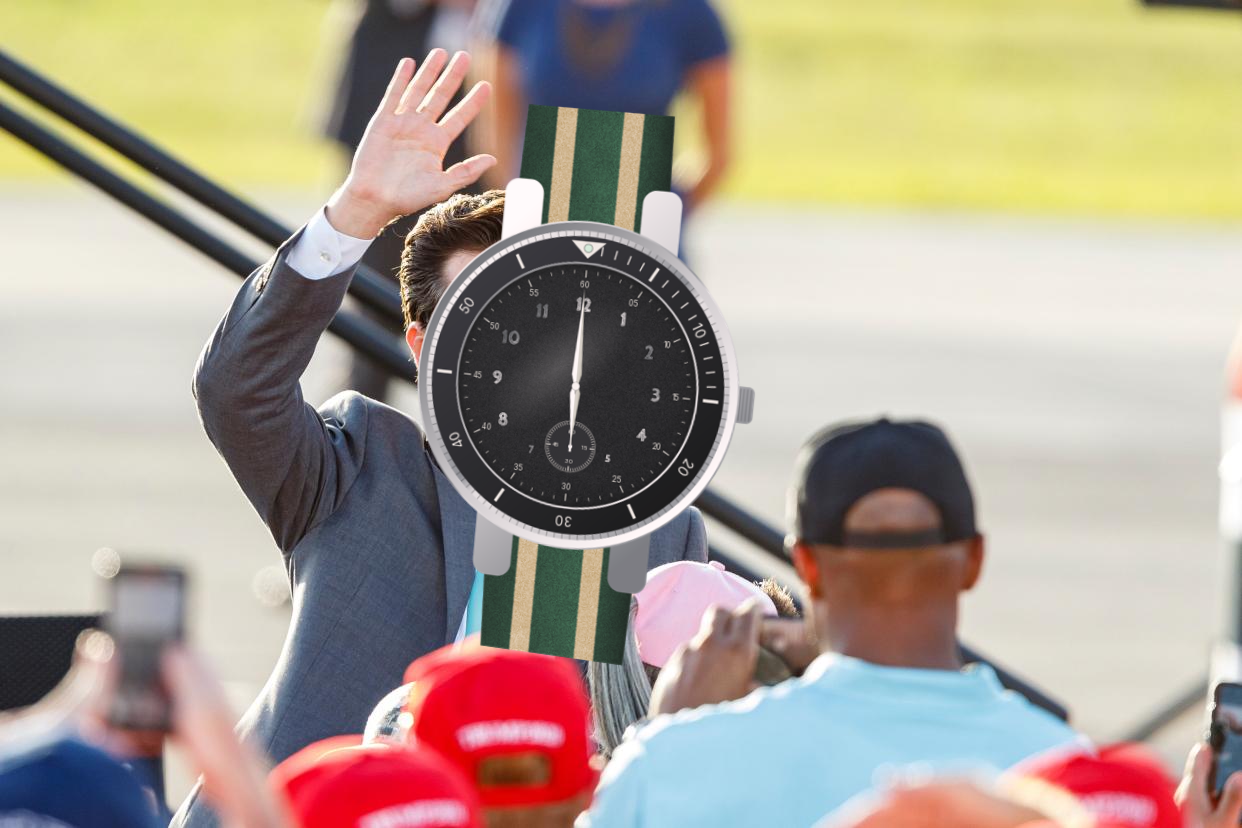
6:00
